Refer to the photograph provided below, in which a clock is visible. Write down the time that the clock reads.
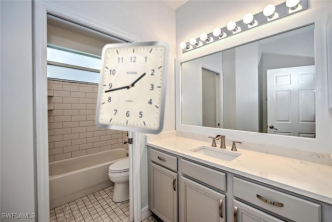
1:43
